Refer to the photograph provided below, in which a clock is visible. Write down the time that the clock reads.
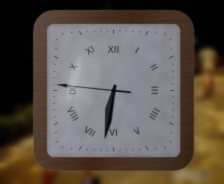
6:31:46
